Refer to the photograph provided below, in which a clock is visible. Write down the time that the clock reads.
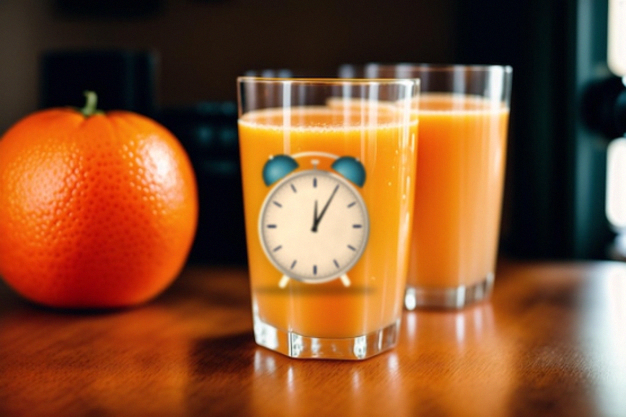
12:05
